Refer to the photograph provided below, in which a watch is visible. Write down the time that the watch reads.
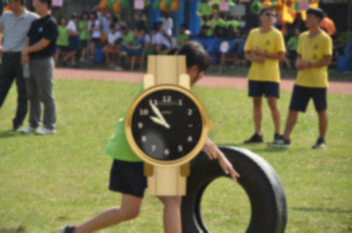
9:54
